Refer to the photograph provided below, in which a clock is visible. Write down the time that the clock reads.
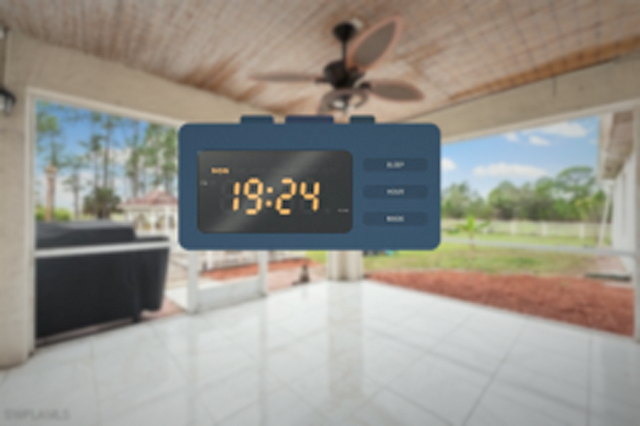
19:24
